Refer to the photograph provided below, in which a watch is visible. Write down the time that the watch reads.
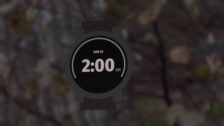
2:00
